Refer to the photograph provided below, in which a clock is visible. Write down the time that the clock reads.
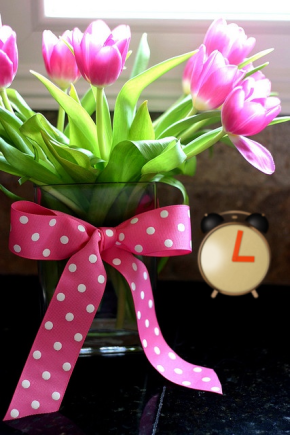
3:02
